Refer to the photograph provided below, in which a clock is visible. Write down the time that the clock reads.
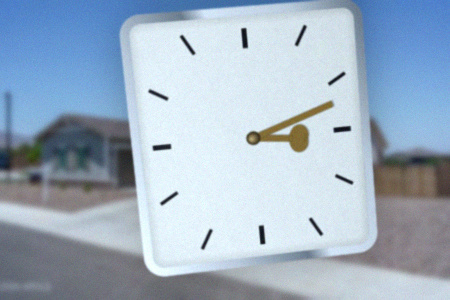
3:12
